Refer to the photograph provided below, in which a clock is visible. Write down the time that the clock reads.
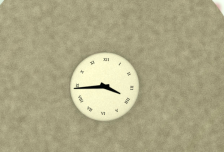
3:44
